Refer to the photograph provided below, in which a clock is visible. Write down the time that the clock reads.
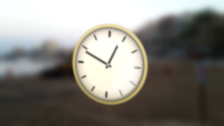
12:49
